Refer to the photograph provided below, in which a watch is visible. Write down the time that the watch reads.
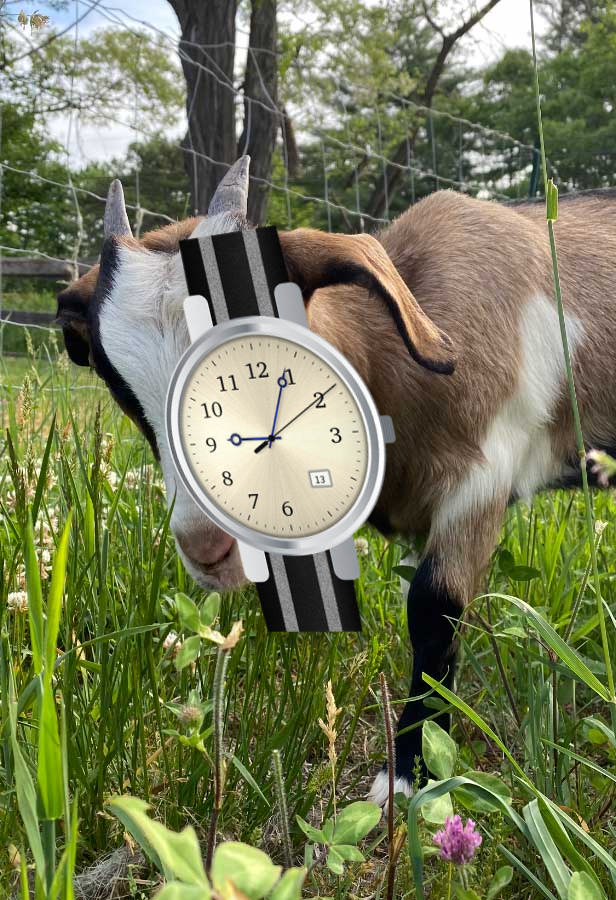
9:04:10
